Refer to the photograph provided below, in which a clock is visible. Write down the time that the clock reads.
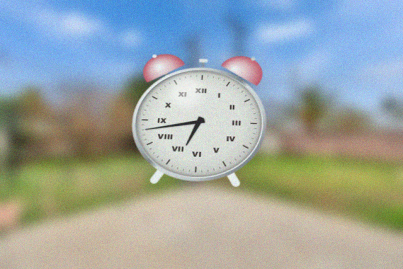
6:43
